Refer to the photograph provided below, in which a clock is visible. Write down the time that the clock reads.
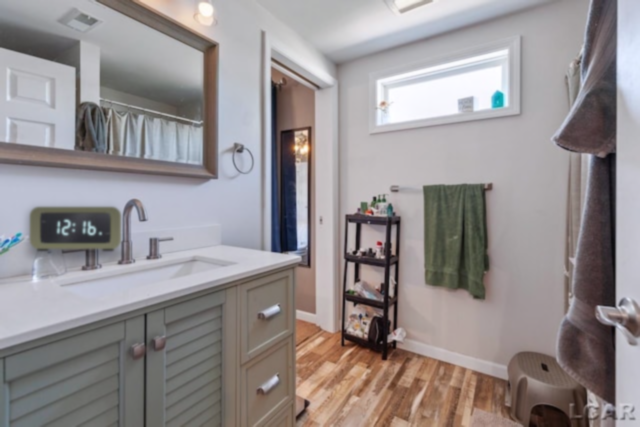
12:16
